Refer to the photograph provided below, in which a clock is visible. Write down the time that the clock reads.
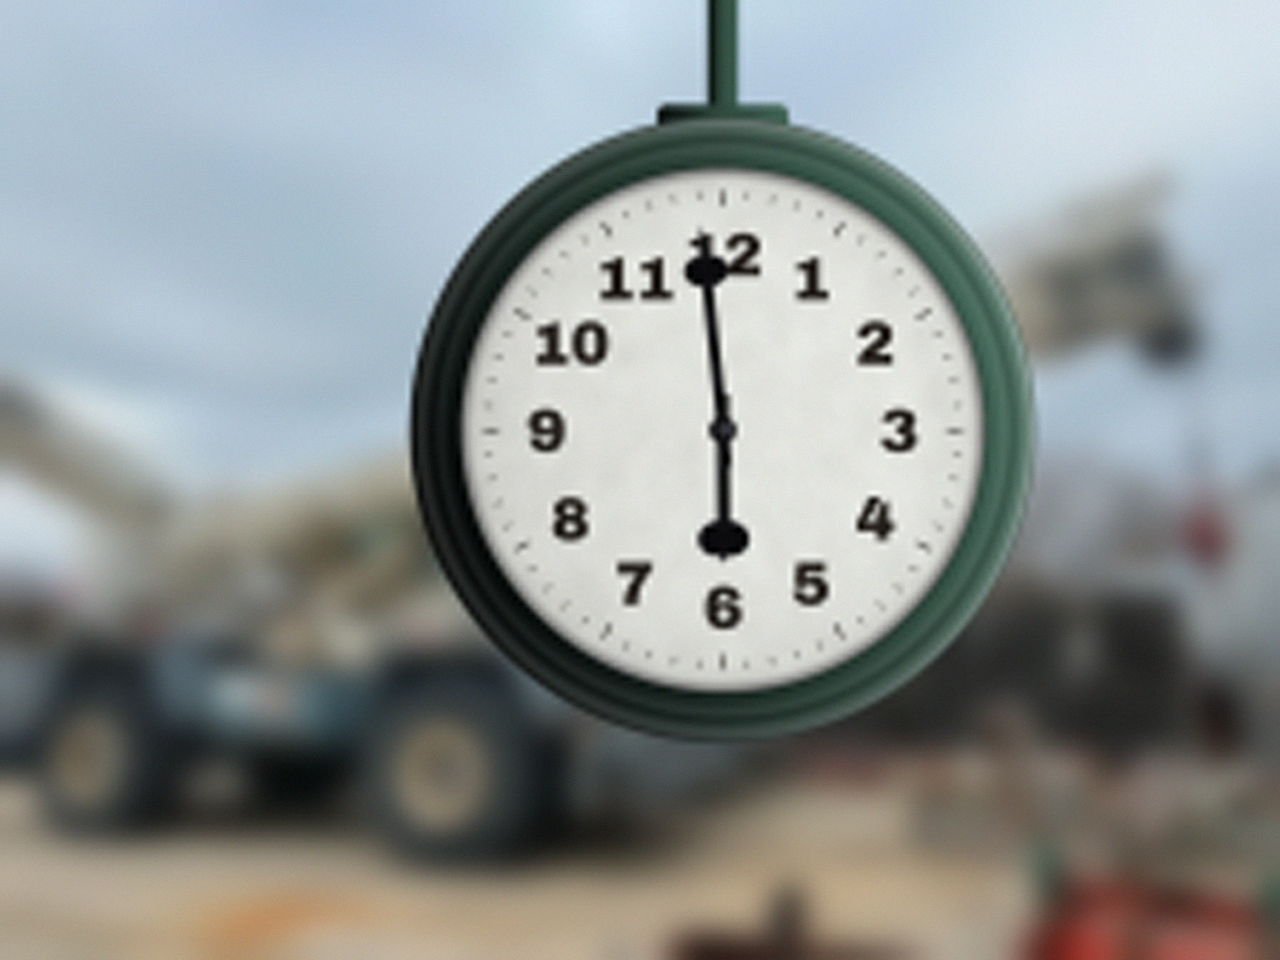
5:59
